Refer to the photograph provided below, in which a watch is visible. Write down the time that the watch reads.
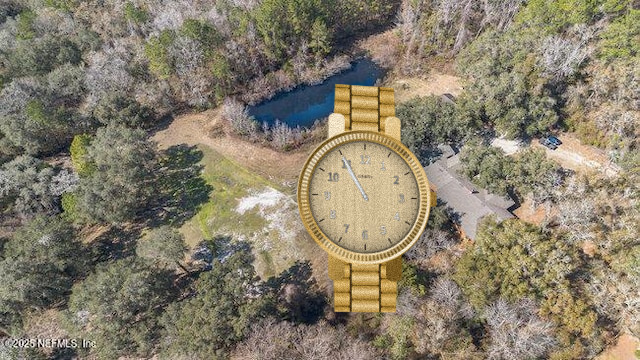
10:55
